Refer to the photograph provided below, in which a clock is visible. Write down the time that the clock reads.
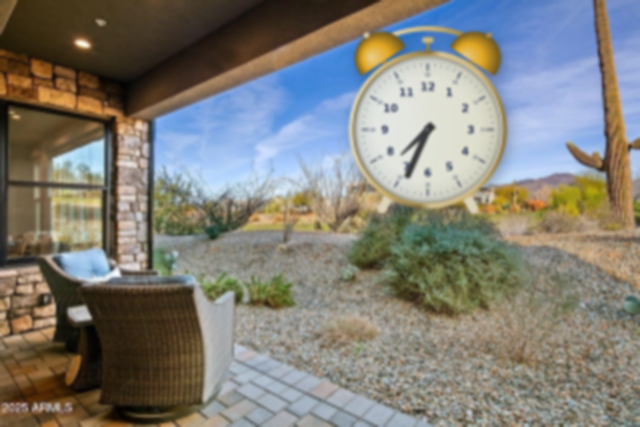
7:34
